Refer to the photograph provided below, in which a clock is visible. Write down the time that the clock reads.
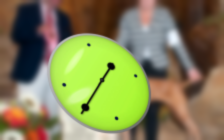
1:38
